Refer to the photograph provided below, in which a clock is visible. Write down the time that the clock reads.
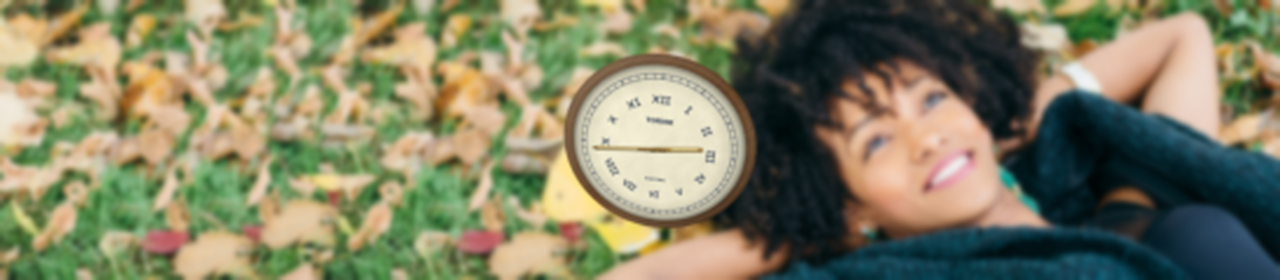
2:44
